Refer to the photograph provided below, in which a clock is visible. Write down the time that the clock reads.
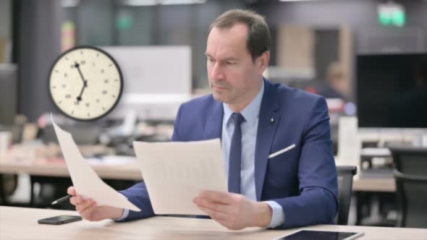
6:57
